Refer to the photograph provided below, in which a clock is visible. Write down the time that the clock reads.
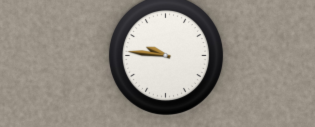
9:46
